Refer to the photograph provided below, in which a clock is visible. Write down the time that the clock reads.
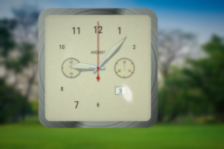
9:07
